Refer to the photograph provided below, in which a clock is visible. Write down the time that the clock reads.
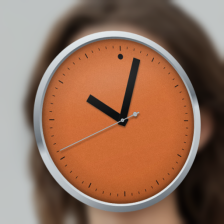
10:02:41
